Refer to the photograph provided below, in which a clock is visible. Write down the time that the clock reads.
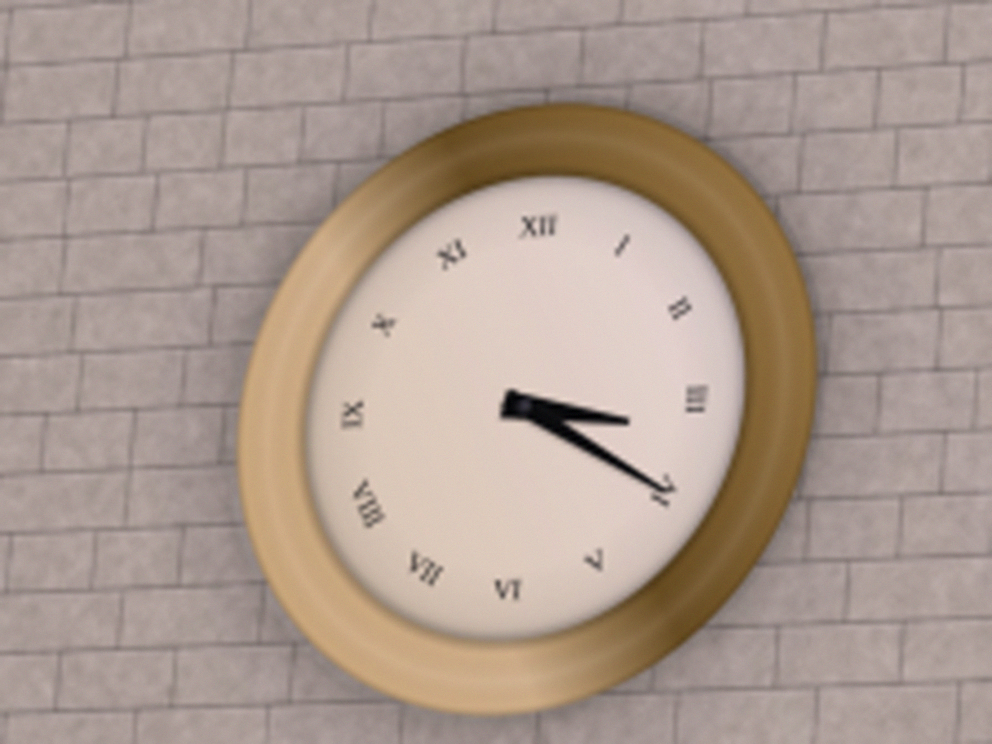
3:20
